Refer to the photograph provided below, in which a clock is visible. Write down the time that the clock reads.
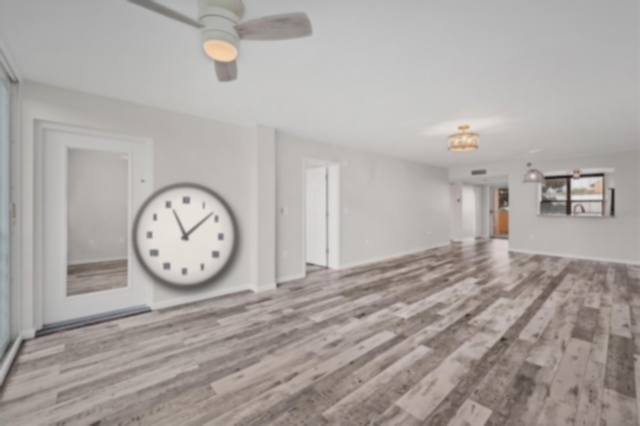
11:08
